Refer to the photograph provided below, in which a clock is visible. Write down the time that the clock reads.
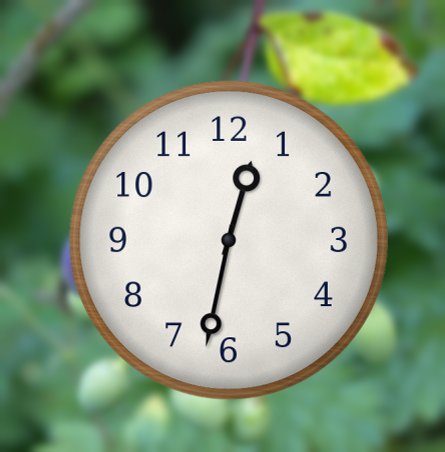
12:32
